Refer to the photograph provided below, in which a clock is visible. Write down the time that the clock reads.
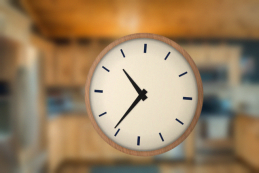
10:36
